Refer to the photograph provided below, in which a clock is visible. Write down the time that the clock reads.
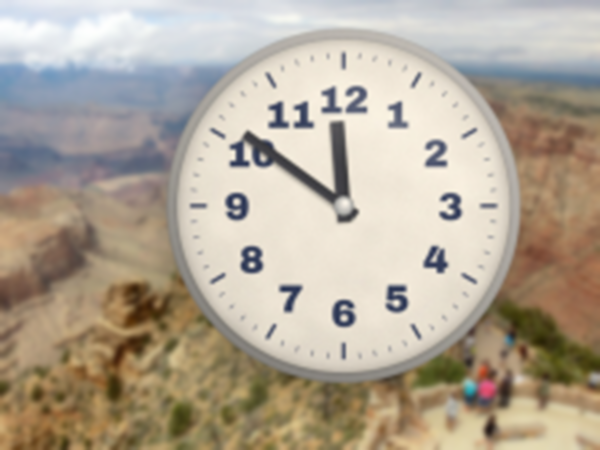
11:51
